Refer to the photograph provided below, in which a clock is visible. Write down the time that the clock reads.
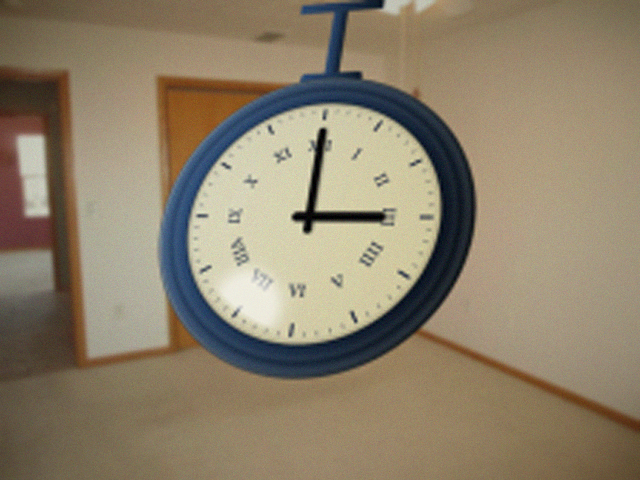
3:00
